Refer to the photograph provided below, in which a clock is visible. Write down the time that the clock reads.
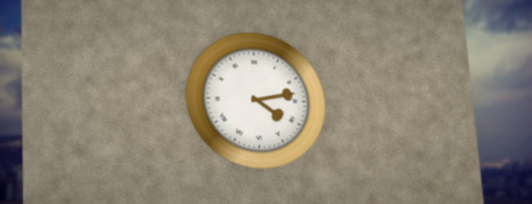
4:13
